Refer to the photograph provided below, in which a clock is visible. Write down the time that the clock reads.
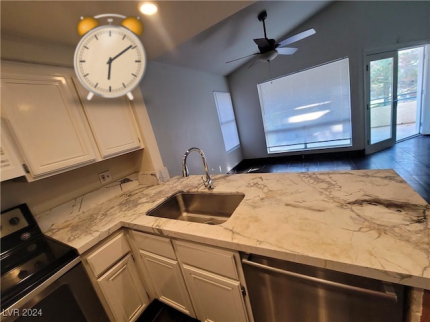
6:09
